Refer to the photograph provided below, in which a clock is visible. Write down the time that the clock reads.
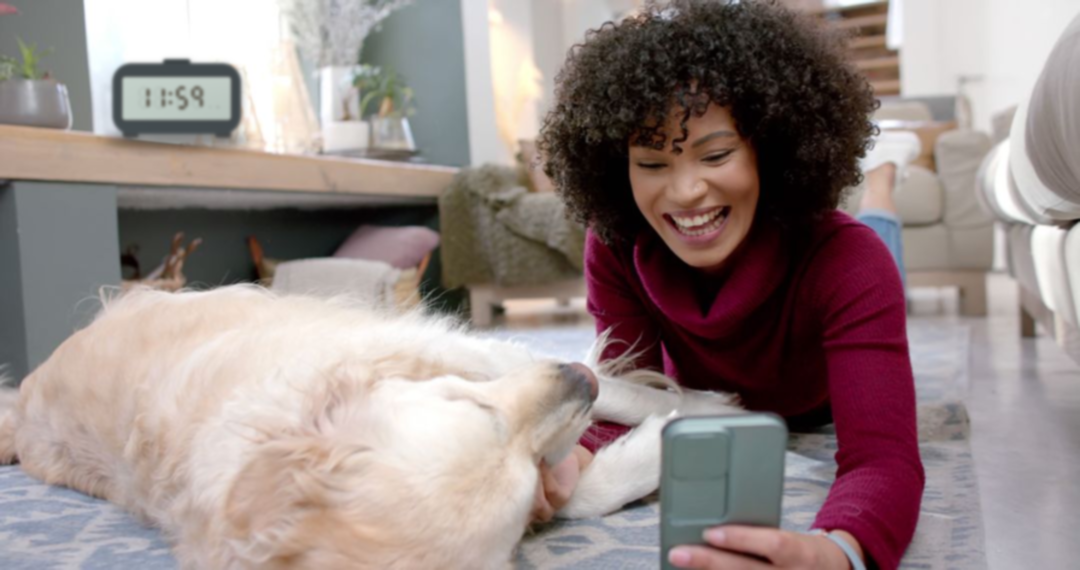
11:59
